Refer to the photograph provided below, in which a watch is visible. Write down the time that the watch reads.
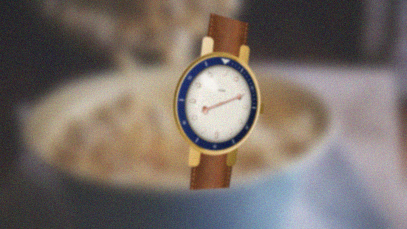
8:11
